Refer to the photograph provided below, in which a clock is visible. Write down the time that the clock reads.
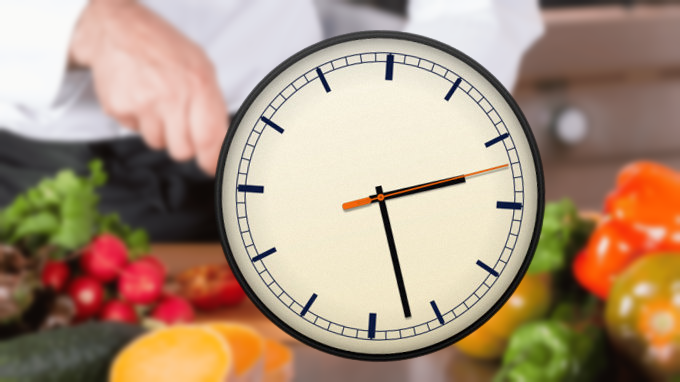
2:27:12
